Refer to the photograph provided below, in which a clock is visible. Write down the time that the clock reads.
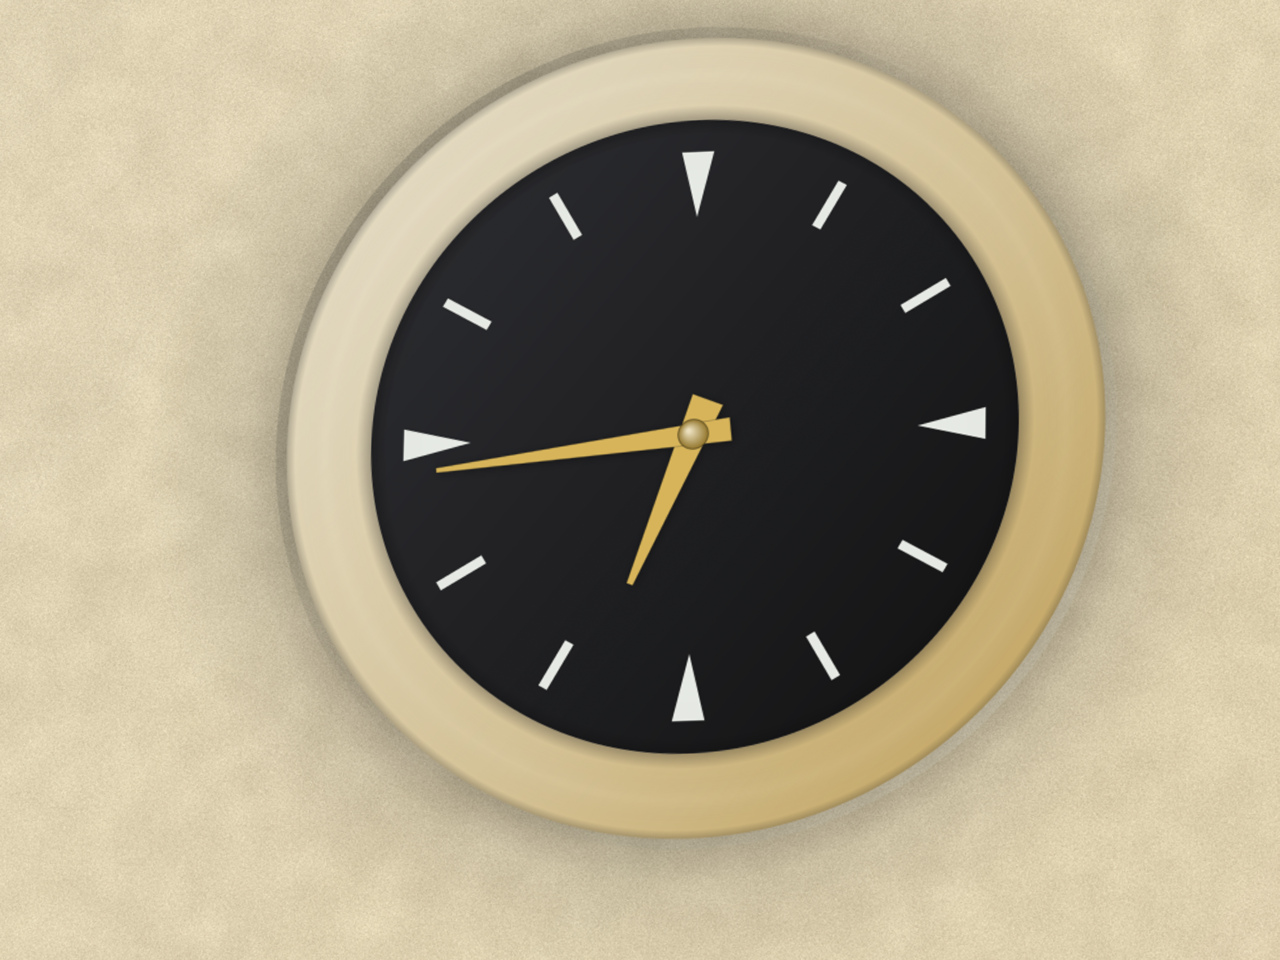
6:44
